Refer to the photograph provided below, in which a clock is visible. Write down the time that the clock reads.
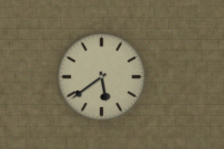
5:39
